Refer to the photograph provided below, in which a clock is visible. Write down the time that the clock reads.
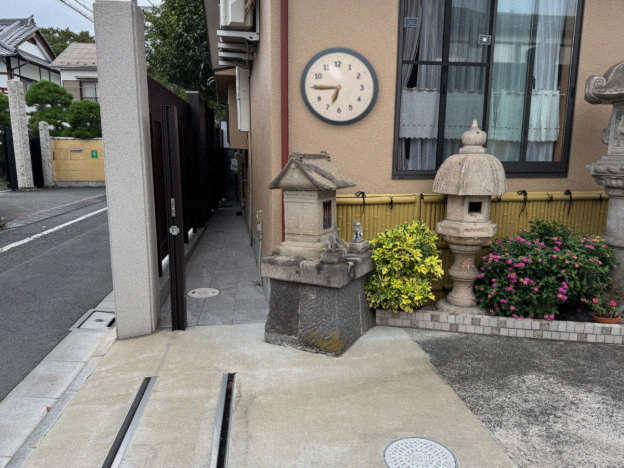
6:45
